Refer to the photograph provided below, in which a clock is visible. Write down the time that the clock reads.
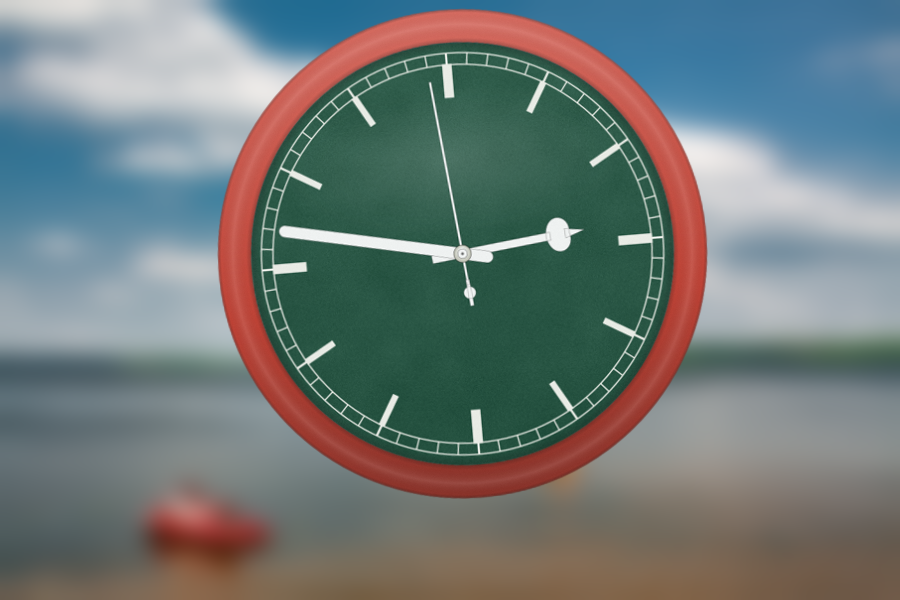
2:46:59
